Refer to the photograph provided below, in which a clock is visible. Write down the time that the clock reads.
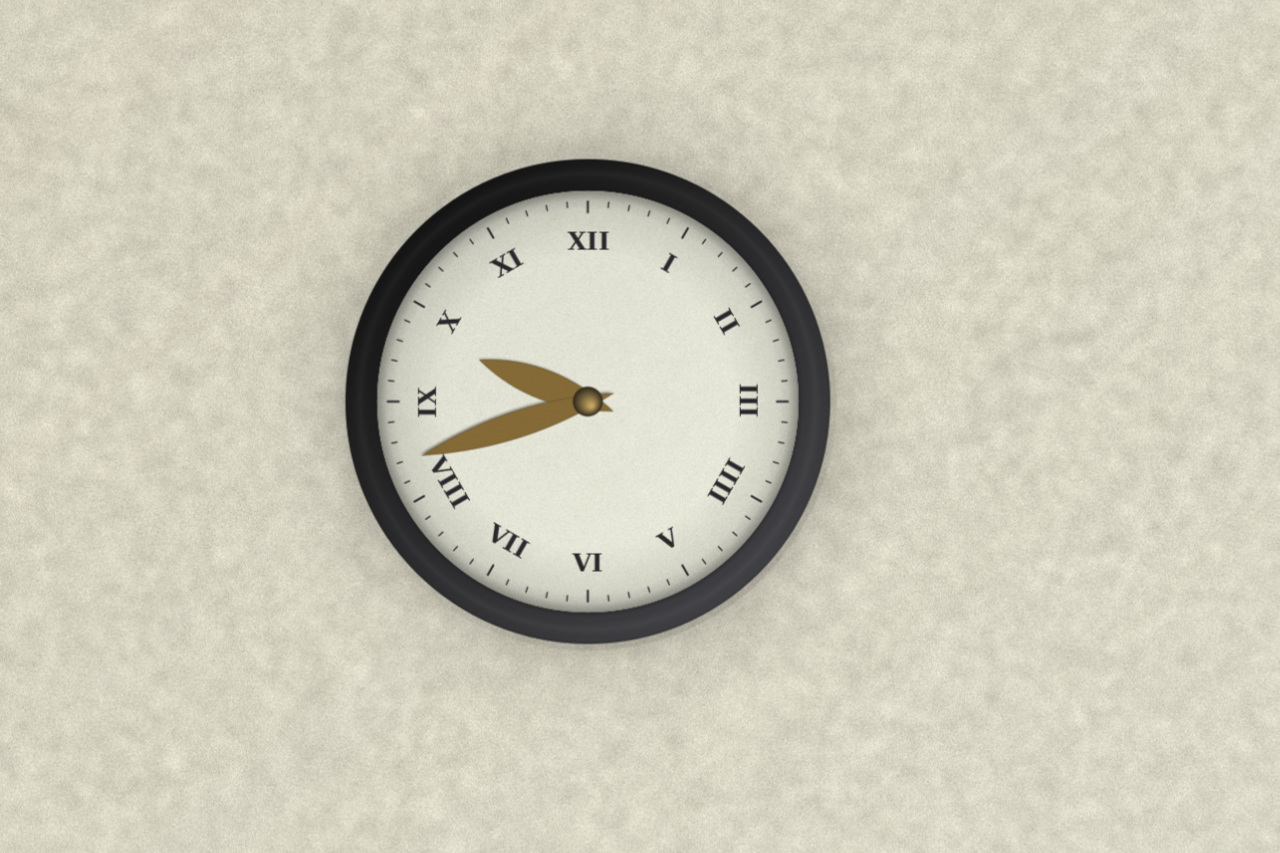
9:42
